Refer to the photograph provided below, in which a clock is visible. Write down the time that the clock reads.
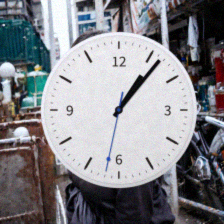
1:06:32
